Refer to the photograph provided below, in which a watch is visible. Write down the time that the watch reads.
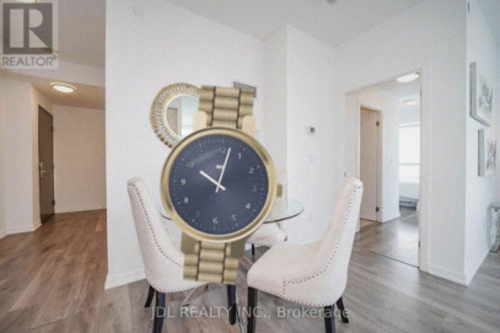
10:02
